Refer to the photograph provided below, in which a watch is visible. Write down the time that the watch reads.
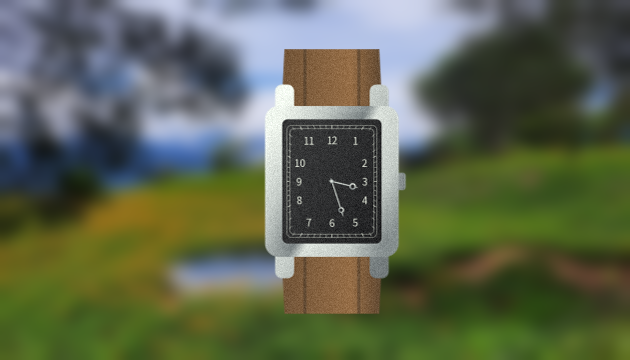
3:27
